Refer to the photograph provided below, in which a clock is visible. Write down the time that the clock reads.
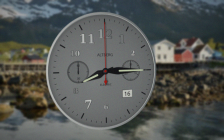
8:15
